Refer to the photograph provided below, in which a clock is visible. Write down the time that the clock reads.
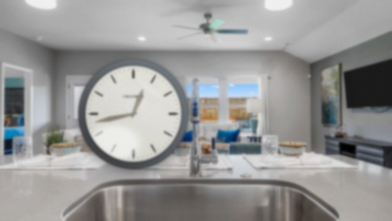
12:43
